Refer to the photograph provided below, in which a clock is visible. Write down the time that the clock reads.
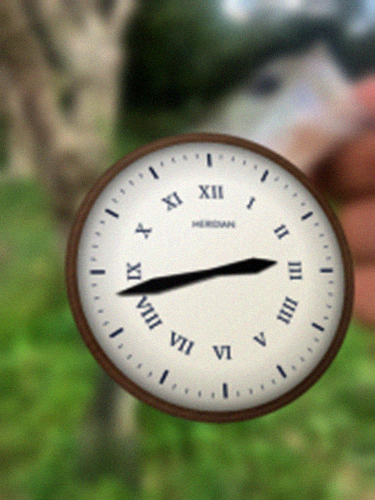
2:43
